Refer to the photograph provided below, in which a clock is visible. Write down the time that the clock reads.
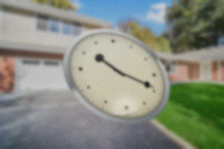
10:19
